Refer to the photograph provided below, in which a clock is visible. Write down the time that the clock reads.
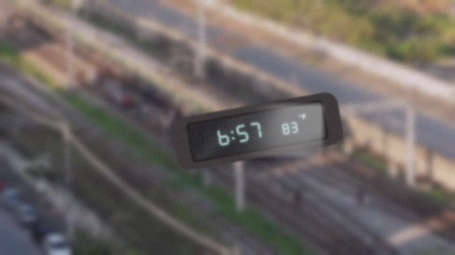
6:57
